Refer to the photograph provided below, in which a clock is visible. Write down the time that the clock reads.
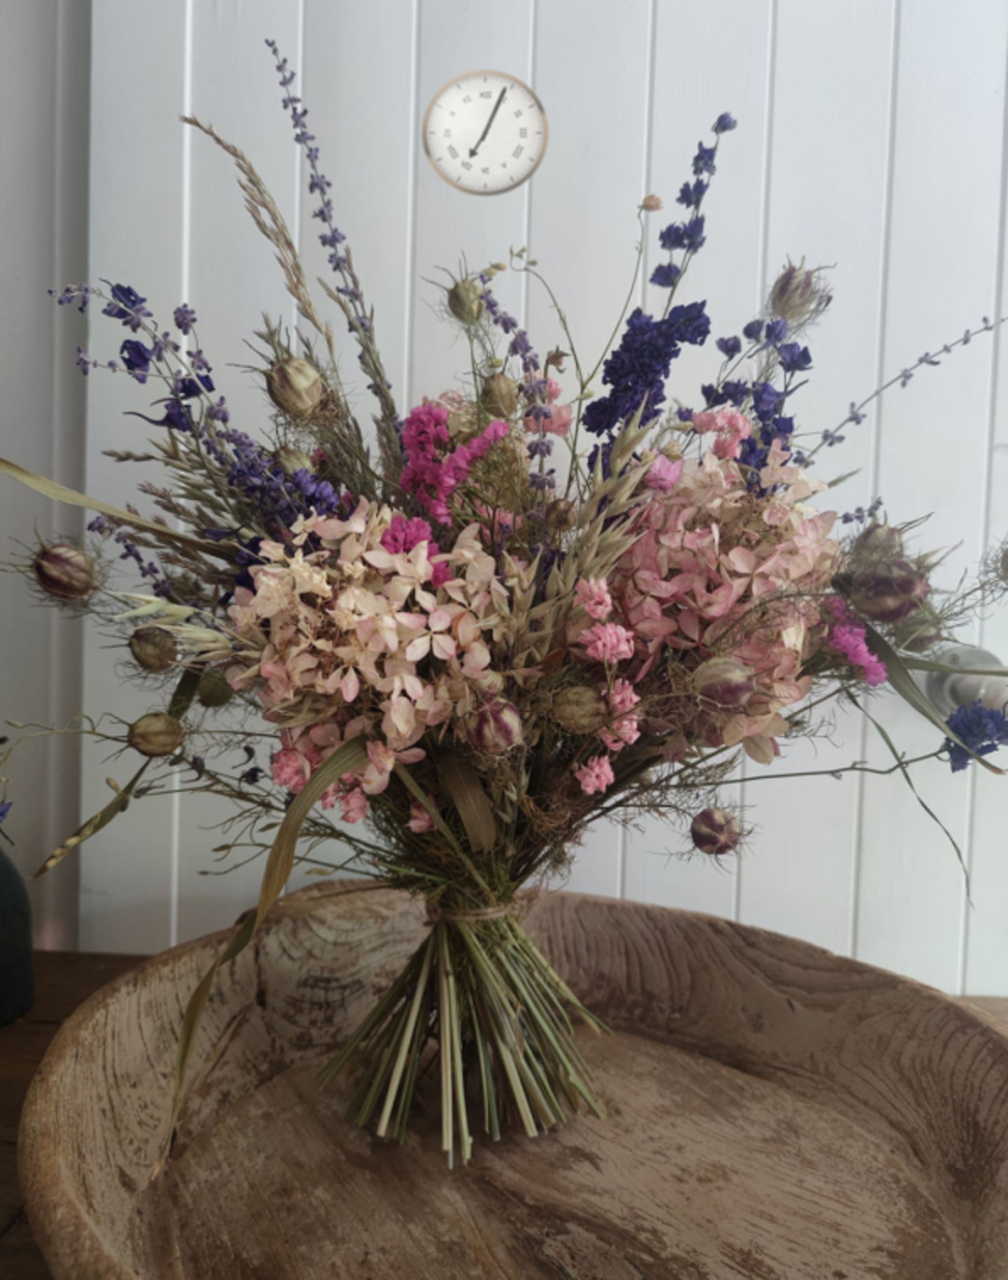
7:04
